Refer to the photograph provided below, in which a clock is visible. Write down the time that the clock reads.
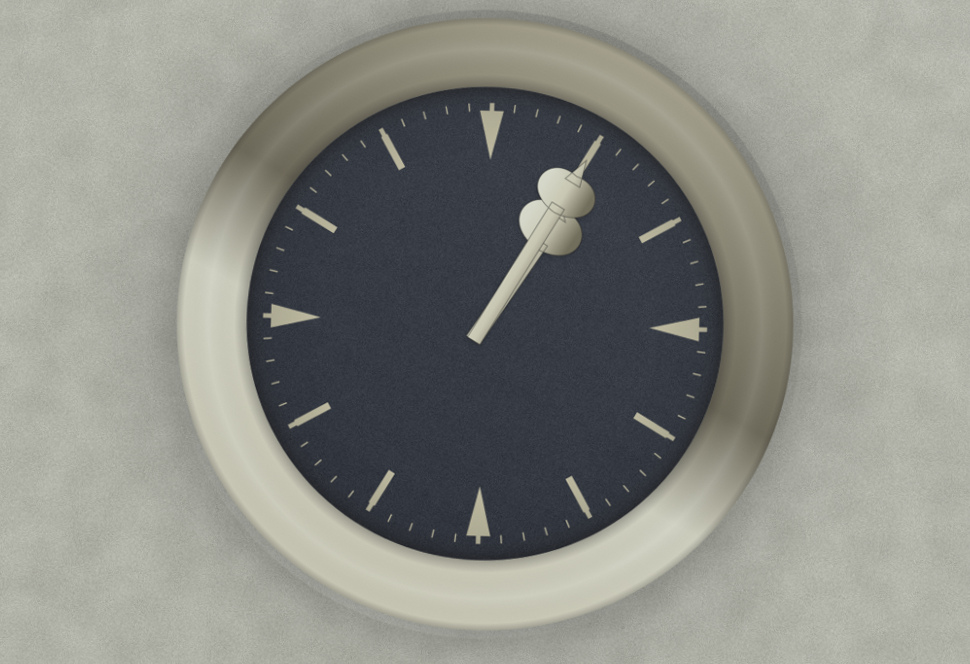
1:05
